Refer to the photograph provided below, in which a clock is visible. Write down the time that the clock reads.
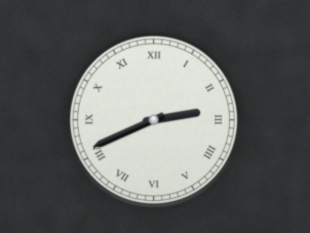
2:41
